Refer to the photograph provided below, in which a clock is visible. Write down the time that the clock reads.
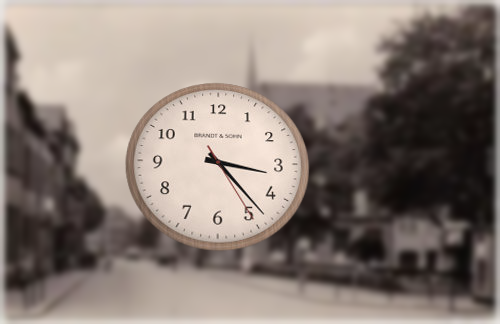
3:23:25
